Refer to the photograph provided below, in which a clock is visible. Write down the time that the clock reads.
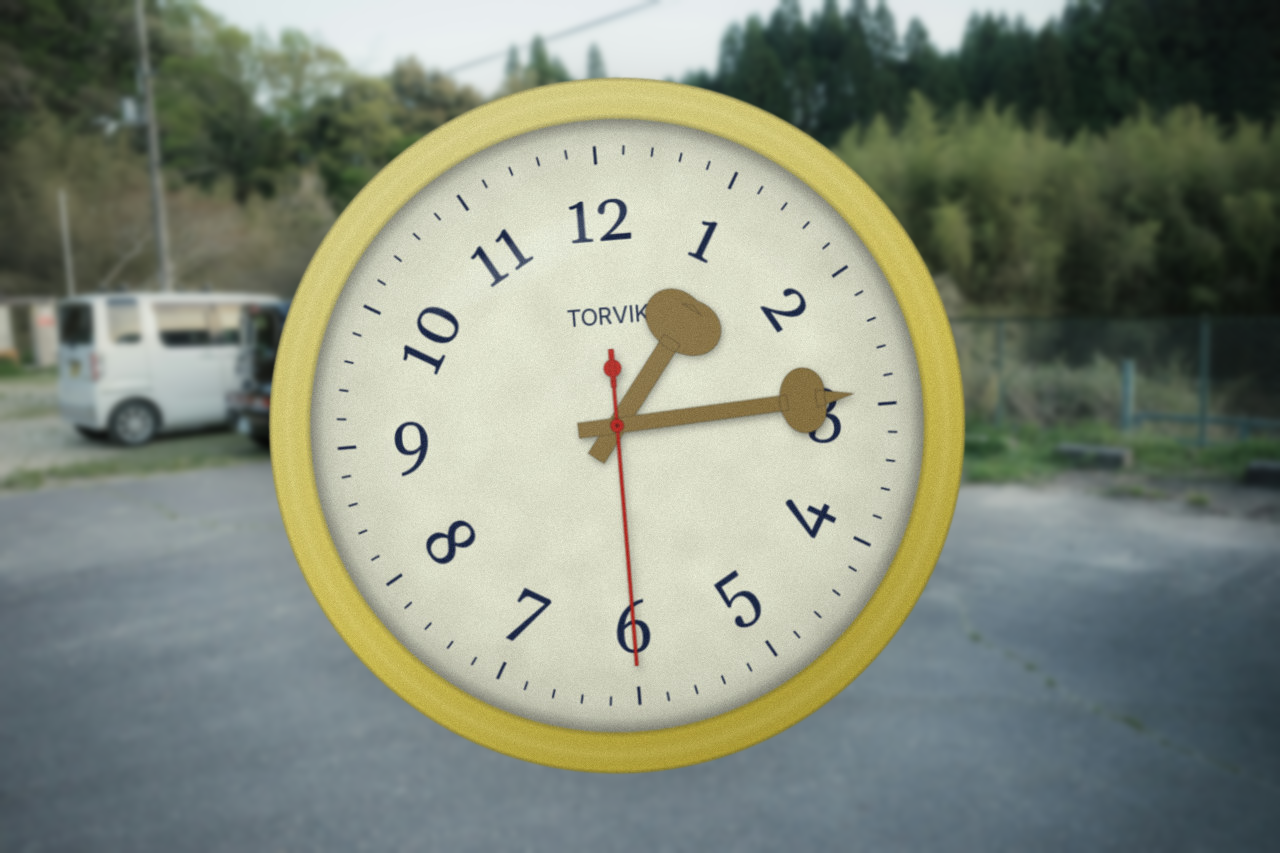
1:14:30
